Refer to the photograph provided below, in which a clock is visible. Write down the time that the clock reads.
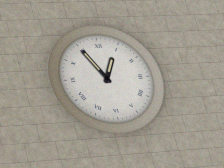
12:55
